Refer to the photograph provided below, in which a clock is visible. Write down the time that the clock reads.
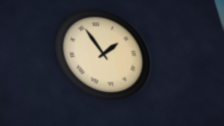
1:56
